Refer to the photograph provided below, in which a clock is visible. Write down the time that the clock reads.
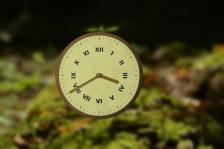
3:40
